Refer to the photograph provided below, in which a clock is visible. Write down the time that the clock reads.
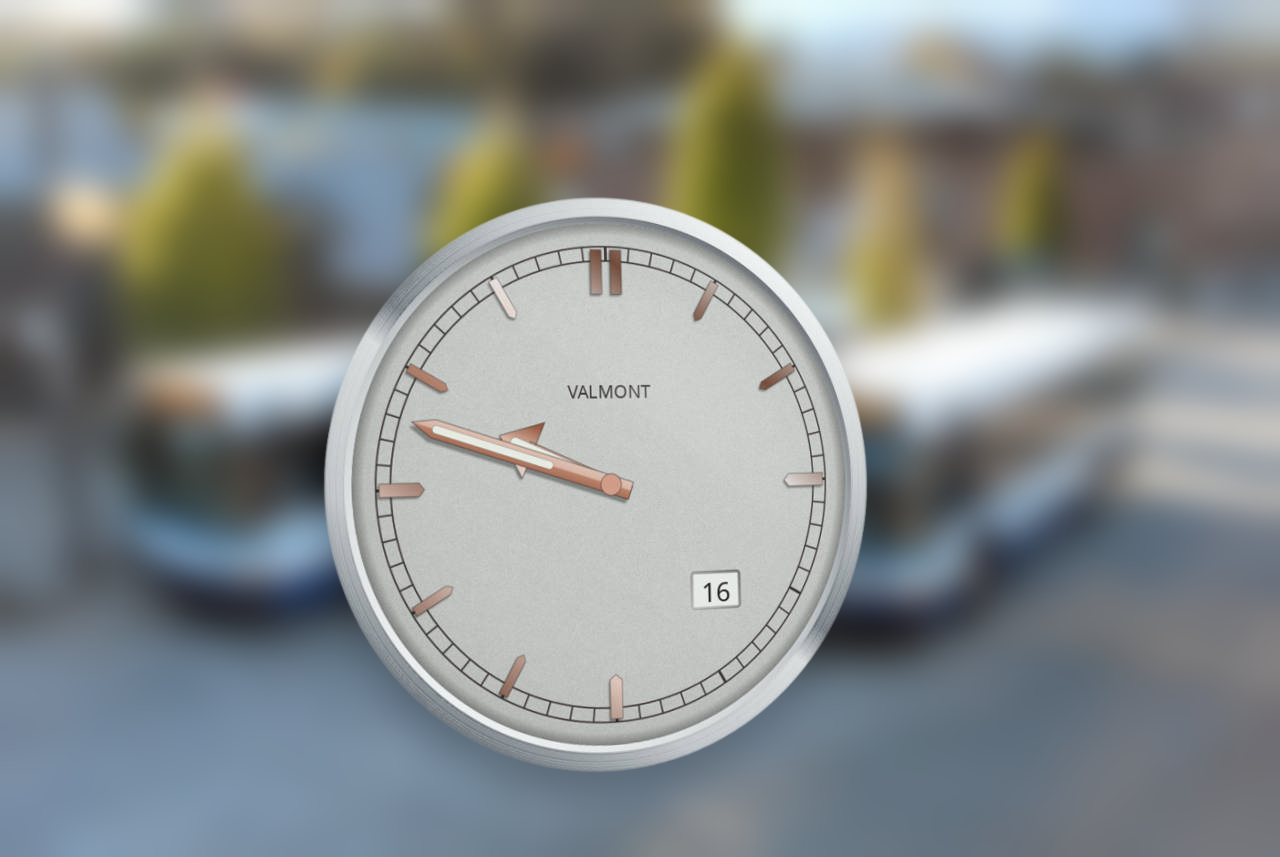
9:48
